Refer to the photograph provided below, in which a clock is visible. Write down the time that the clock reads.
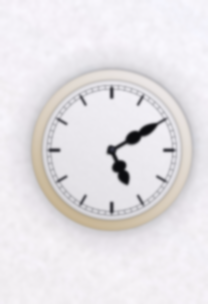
5:10
